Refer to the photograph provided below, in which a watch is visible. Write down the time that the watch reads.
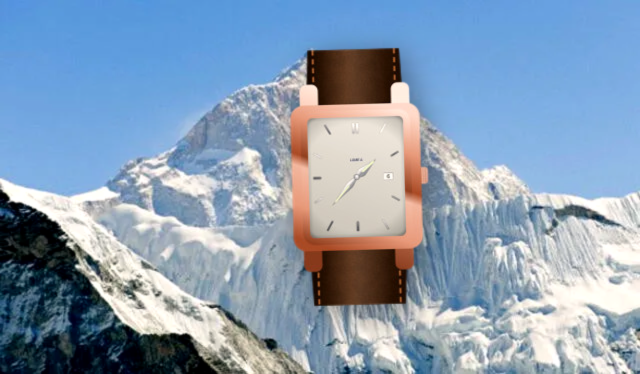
1:37
